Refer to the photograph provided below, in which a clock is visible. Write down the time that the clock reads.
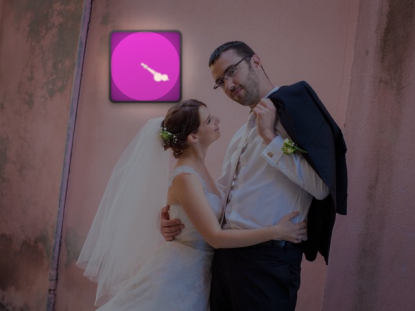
4:20
